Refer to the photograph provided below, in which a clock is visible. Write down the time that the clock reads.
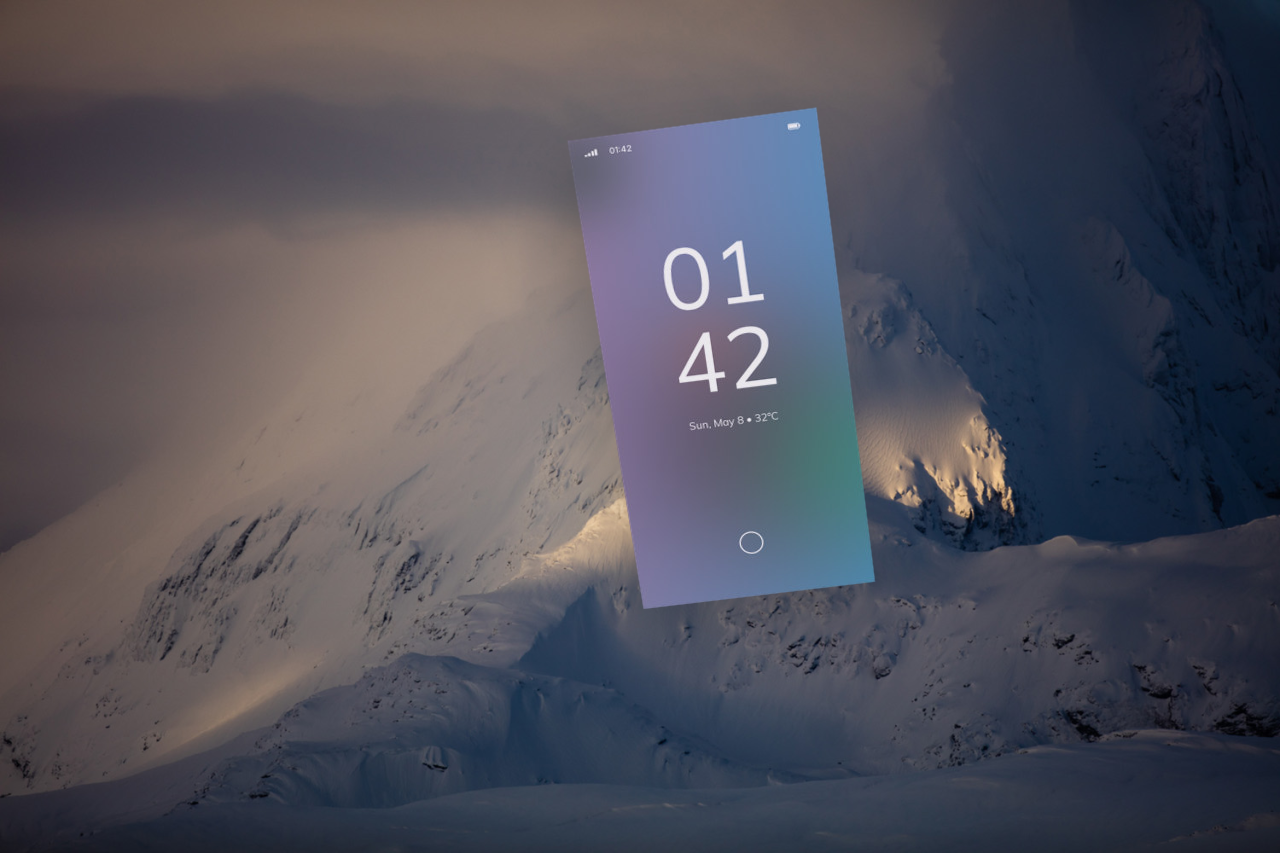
1:42
